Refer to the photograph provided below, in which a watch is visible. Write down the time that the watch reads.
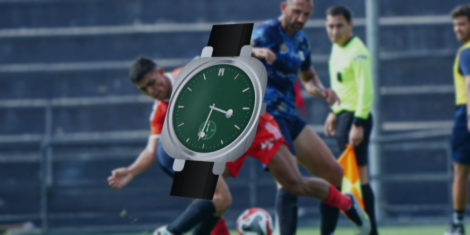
3:32
